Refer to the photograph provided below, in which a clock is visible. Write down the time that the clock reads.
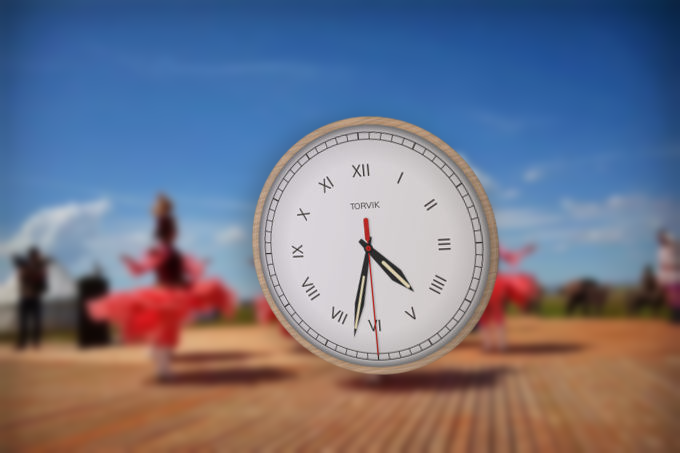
4:32:30
